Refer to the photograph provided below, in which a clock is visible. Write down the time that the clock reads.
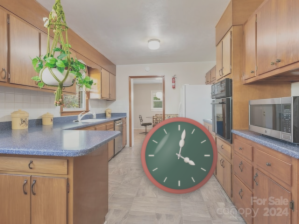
4:02
